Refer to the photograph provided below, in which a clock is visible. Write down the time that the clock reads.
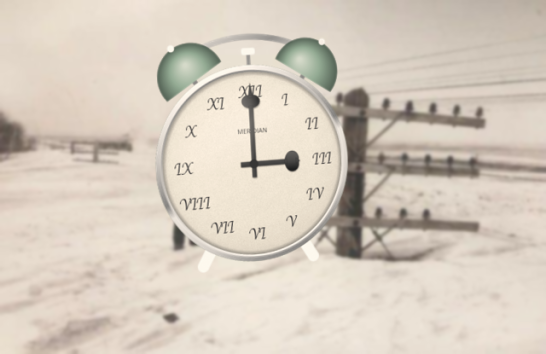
3:00
